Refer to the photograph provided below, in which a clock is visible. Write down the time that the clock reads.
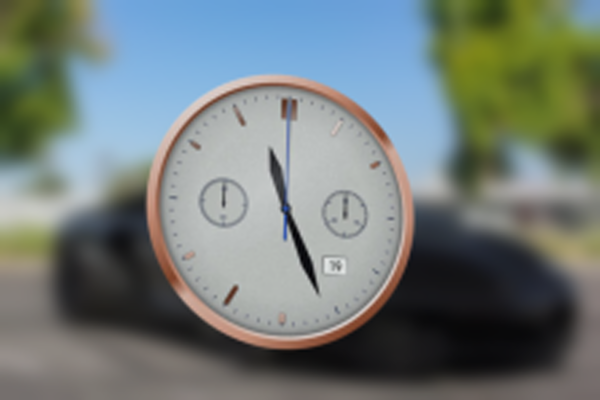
11:26
